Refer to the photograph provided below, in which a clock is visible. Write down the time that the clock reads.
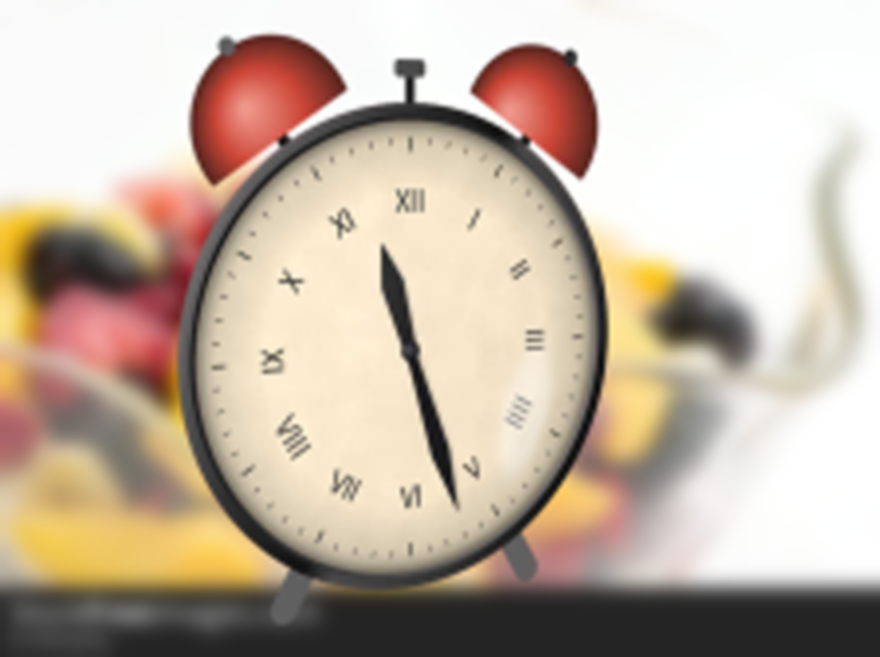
11:27
